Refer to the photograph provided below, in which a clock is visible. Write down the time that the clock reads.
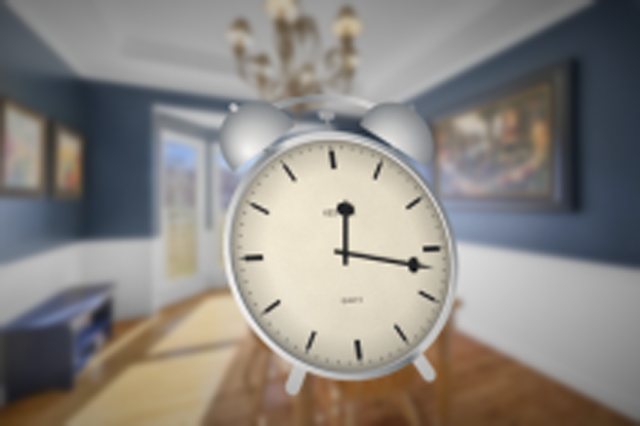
12:17
